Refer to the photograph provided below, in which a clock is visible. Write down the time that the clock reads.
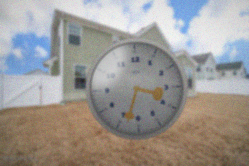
3:33
